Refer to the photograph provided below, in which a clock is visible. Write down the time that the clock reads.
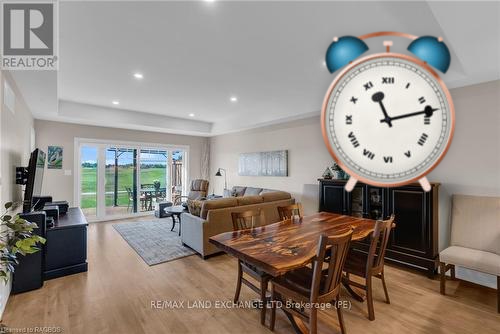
11:13
